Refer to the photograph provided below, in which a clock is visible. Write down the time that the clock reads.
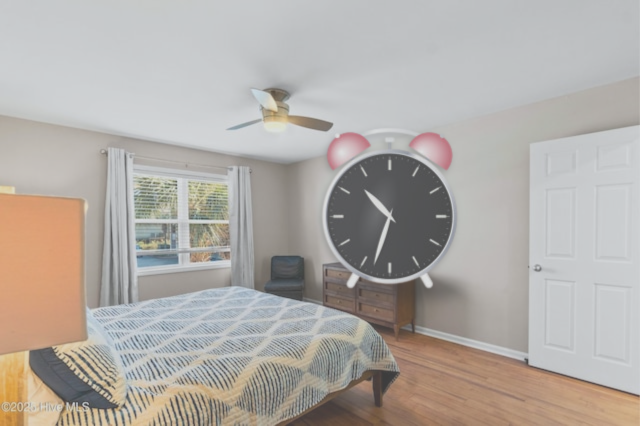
10:33
